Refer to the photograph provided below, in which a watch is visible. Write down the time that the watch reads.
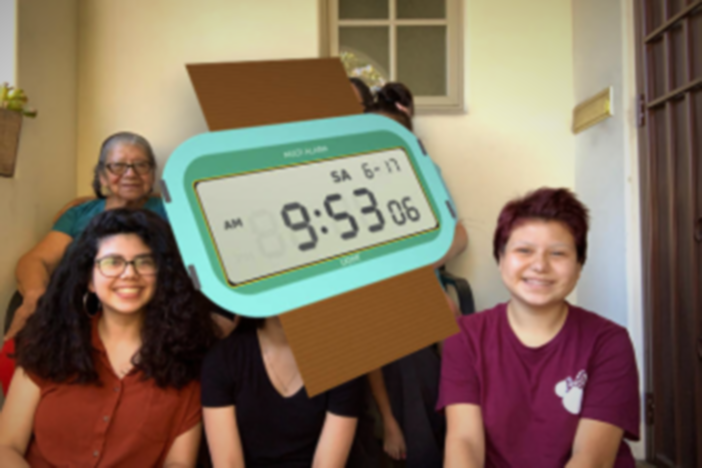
9:53:06
